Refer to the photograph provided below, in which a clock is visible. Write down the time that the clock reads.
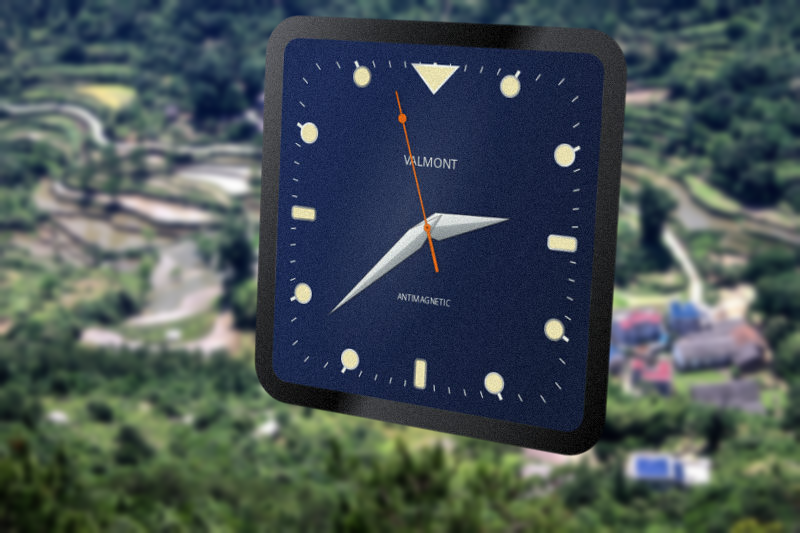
2:37:57
